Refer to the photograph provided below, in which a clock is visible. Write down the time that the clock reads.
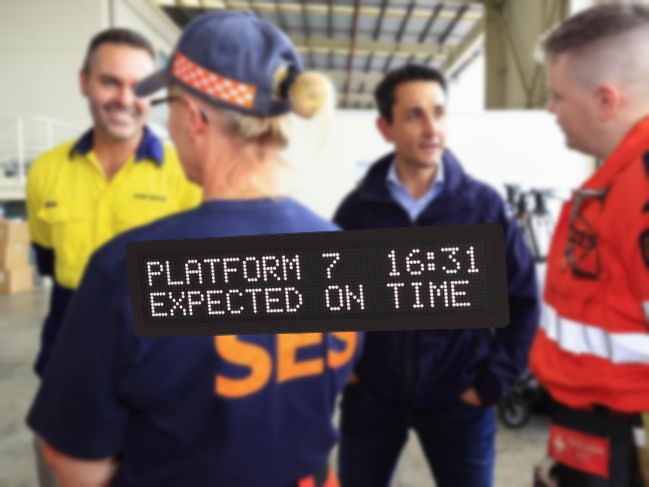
16:31
